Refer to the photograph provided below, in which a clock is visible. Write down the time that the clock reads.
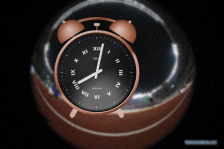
8:02
